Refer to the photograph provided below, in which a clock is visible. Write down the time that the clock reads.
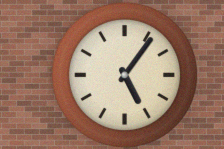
5:06
